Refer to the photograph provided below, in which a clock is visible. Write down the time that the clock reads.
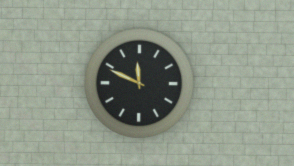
11:49
